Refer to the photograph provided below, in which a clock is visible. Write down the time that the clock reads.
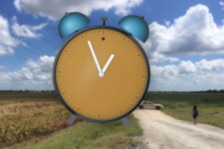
12:56
